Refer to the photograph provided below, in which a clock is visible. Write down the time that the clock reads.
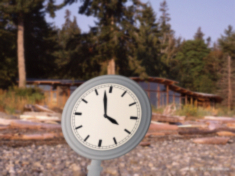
3:58
